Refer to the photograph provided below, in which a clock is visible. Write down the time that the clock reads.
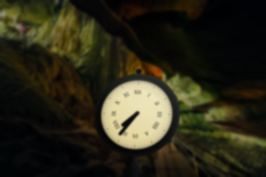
7:36
